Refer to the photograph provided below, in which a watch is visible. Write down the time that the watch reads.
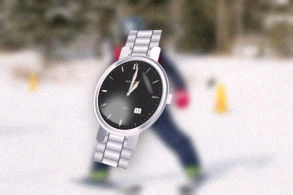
1:01
